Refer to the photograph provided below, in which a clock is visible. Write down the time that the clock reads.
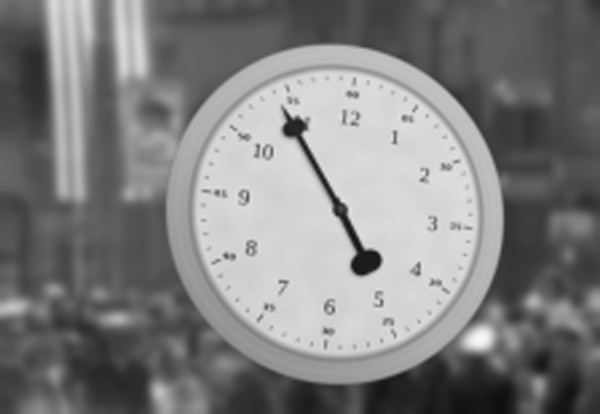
4:54
